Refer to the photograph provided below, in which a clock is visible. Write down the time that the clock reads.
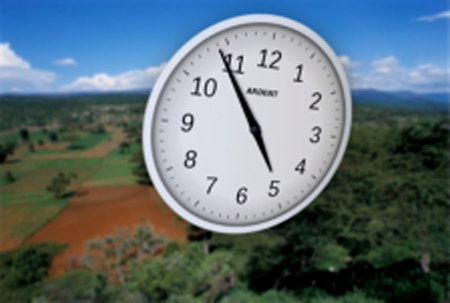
4:54
